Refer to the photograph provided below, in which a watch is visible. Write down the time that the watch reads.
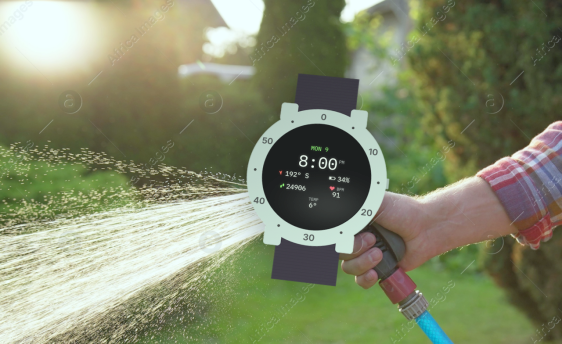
8:00
